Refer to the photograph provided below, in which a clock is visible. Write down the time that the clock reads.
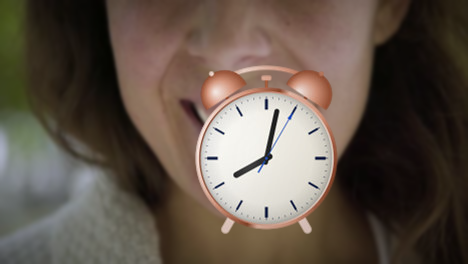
8:02:05
